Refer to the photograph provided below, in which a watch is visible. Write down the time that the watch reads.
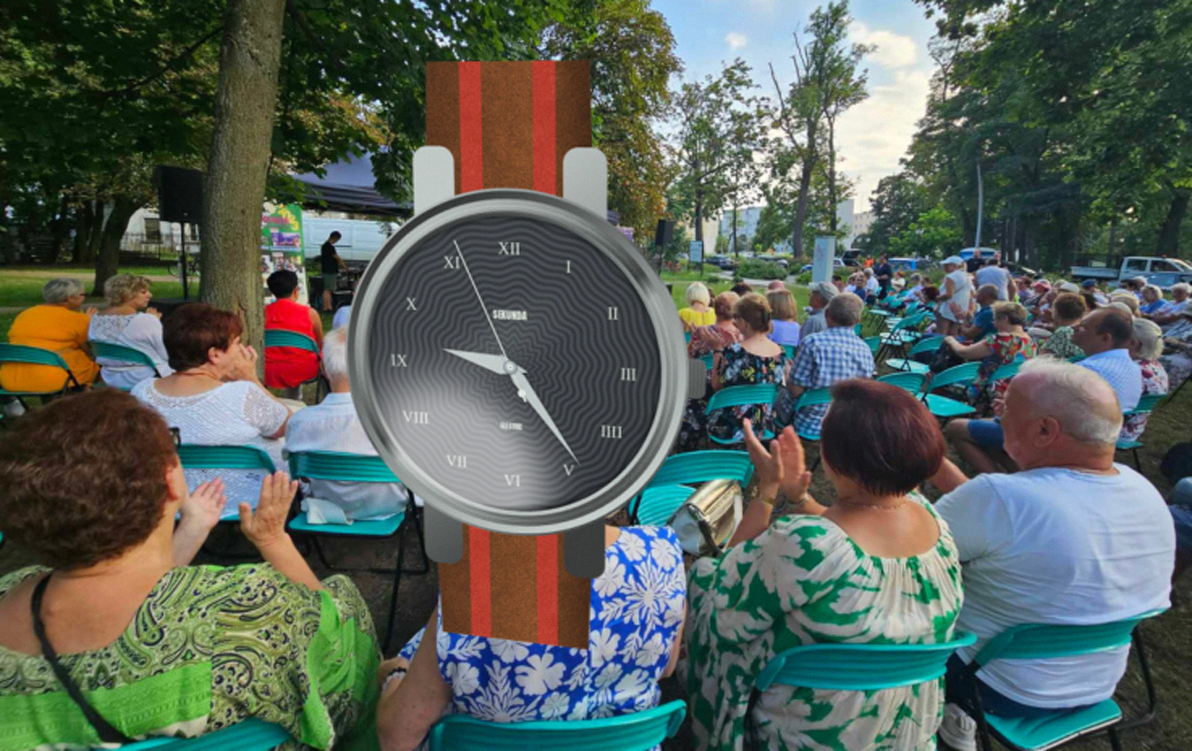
9:23:56
